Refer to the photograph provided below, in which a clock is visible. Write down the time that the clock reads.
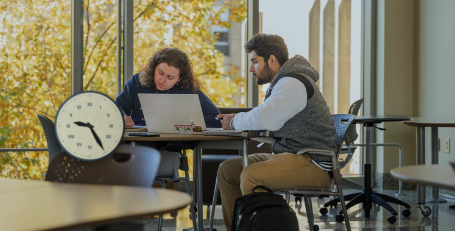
9:25
